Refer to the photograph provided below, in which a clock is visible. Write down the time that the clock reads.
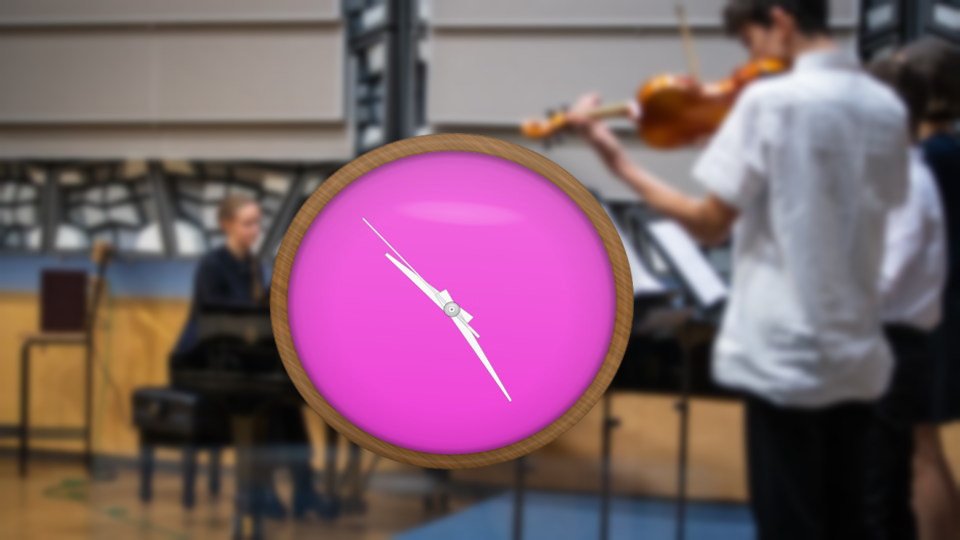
10:24:53
